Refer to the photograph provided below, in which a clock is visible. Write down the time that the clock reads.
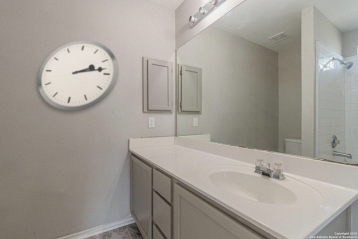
2:13
